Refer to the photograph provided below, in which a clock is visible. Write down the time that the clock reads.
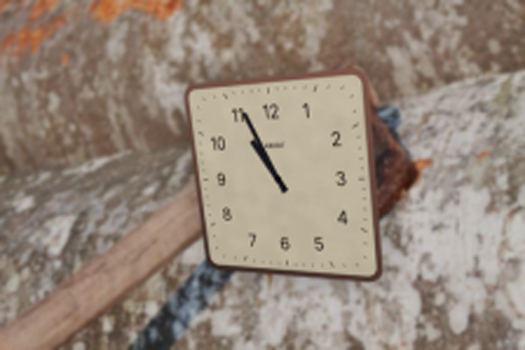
10:56
